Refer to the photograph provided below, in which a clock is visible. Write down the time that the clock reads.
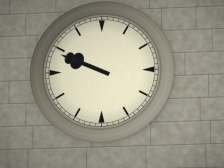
9:49
